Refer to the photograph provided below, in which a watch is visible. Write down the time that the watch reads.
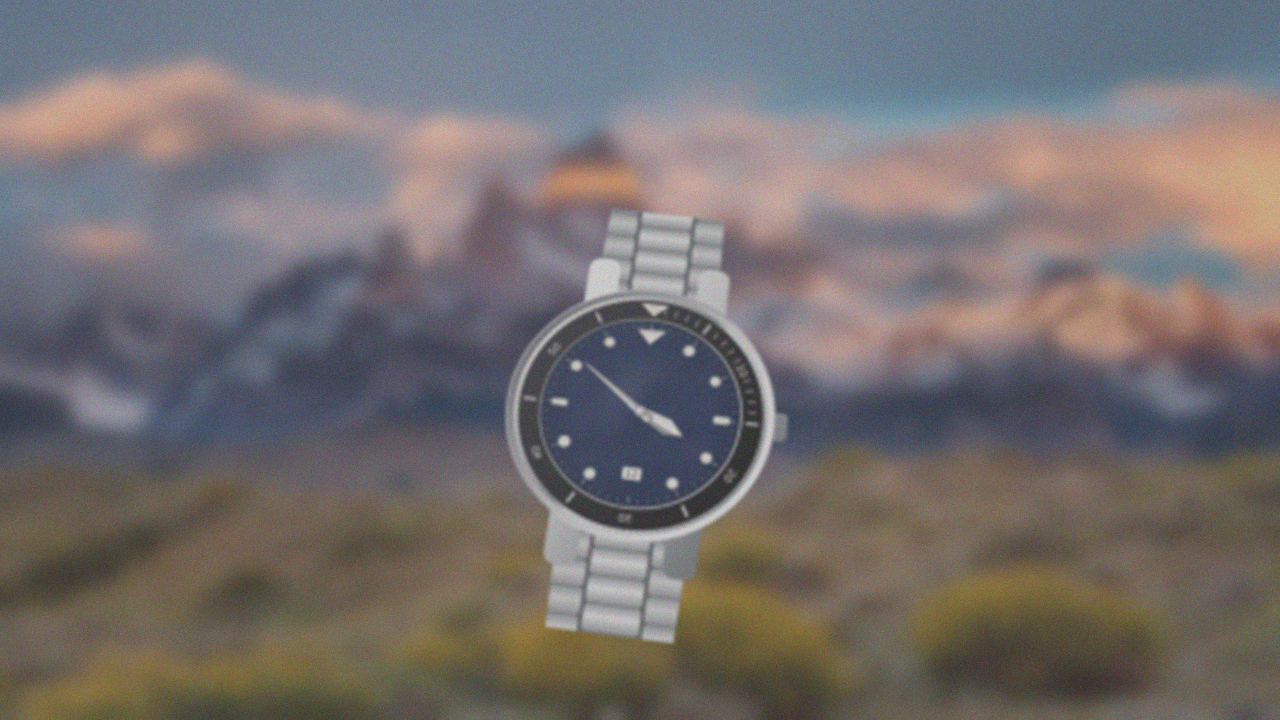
3:51
